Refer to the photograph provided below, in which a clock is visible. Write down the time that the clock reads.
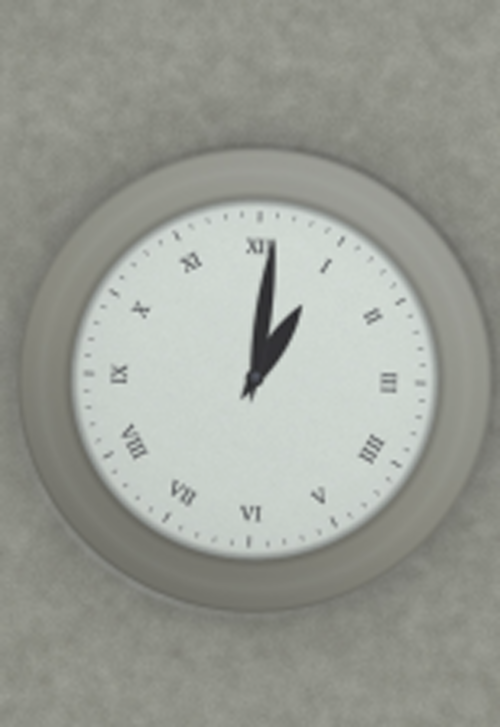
1:01
